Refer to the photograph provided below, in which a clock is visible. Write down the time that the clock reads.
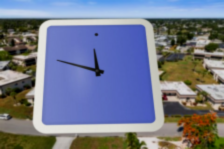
11:48
